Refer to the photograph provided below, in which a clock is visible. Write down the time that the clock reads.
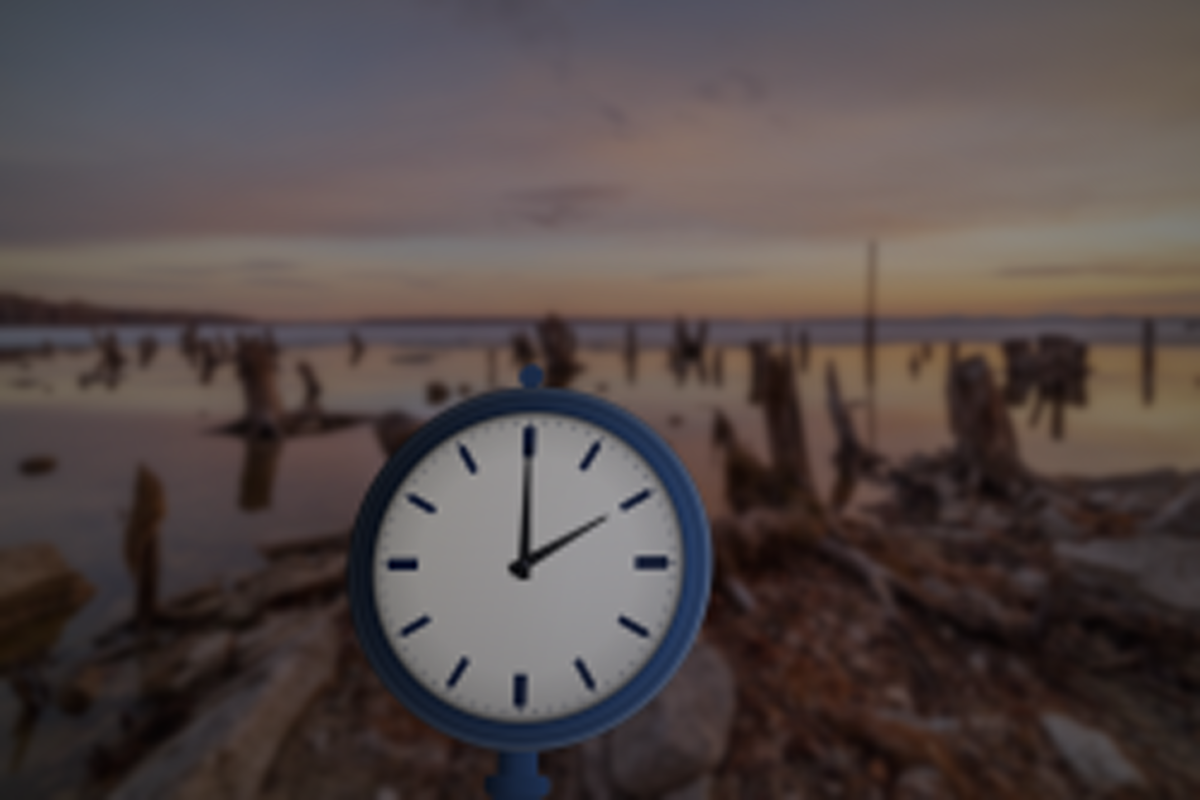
2:00
